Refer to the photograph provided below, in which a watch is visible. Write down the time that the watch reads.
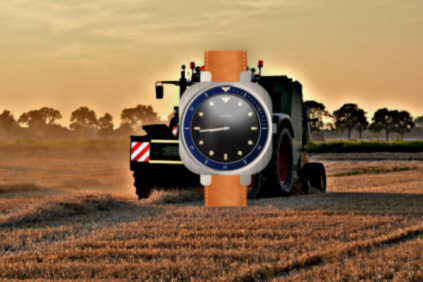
8:44
